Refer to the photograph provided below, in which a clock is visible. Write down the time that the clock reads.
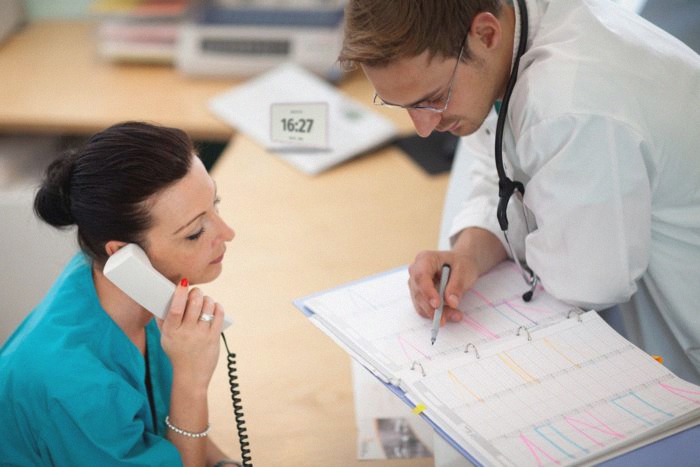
16:27
